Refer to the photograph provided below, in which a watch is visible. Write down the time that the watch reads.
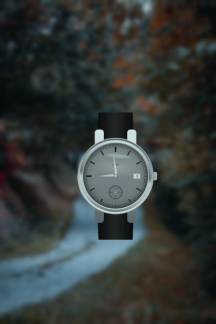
8:59
